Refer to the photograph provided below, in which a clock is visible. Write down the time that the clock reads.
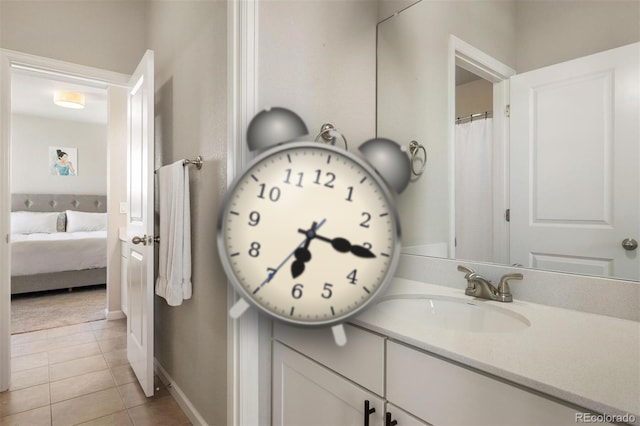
6:15:35
